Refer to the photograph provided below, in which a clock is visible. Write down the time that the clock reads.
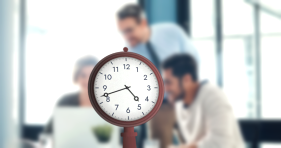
4:42
